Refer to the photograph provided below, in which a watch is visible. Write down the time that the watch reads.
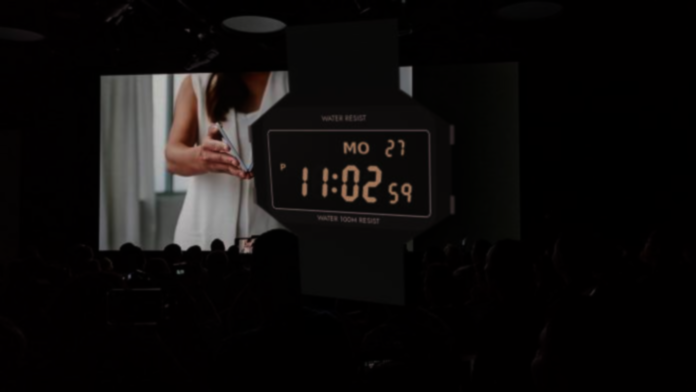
11:02:59
